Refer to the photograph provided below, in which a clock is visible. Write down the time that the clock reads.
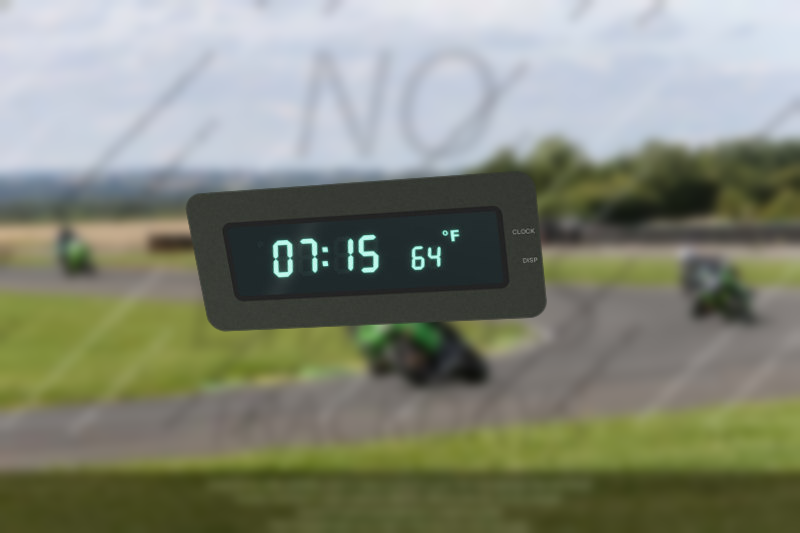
7:15
